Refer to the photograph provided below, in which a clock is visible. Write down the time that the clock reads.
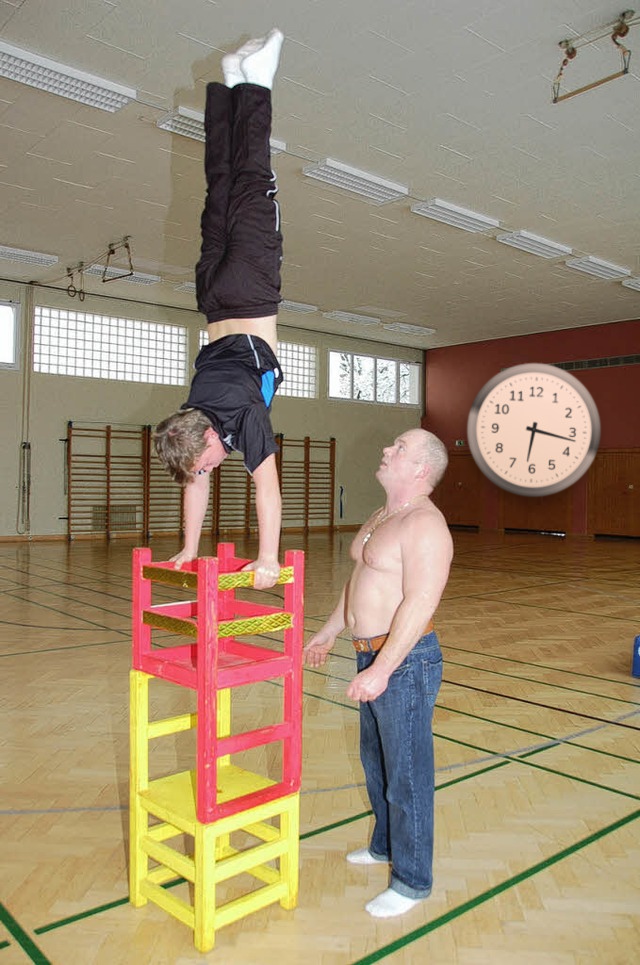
6:17
